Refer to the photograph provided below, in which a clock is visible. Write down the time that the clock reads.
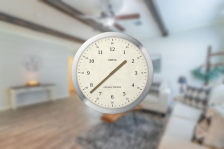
1:38
